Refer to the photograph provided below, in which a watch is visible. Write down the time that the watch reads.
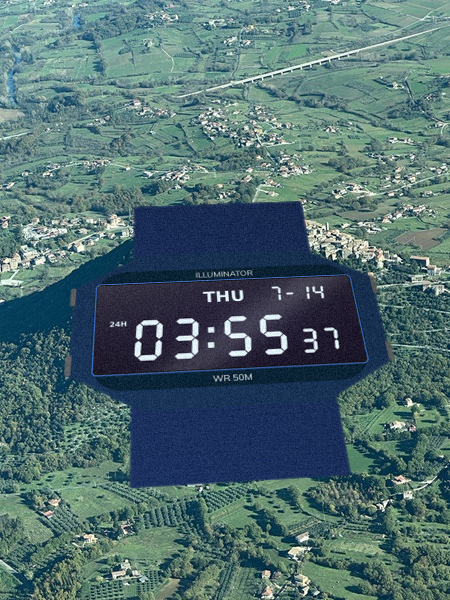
3:55:37
